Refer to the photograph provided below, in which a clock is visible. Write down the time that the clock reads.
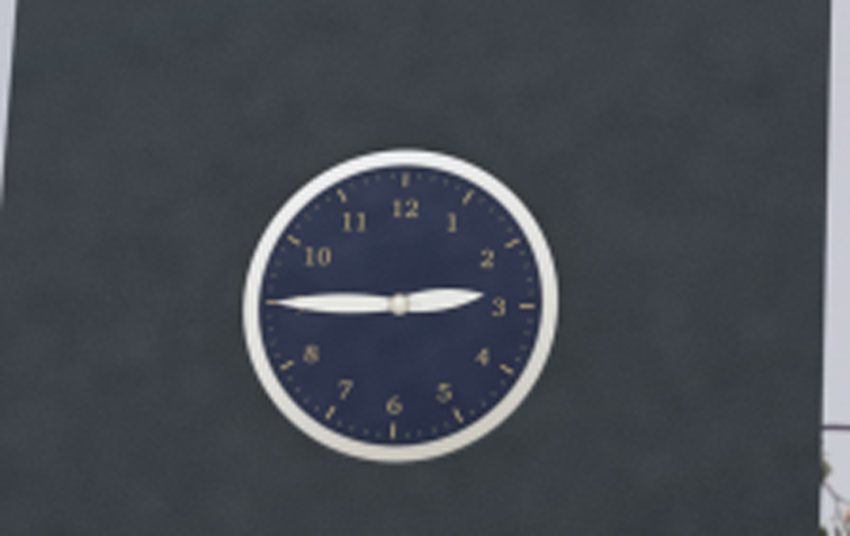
2:45
